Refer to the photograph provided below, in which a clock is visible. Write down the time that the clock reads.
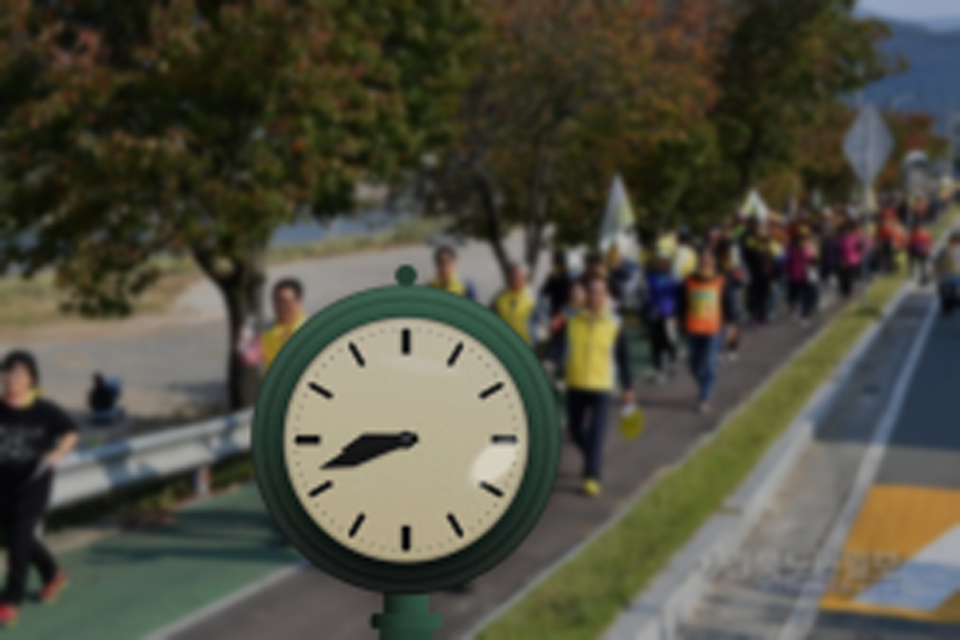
8:42
